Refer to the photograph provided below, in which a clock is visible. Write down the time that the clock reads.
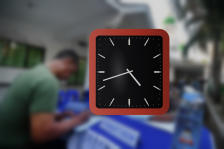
4:42
